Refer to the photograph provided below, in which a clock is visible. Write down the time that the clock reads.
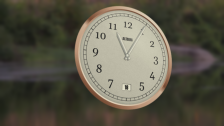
11:05
